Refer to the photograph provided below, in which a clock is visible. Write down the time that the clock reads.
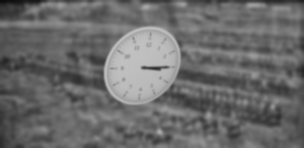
3:15
